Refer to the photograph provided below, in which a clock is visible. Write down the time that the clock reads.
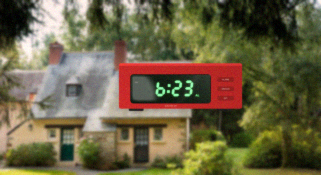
6:23
